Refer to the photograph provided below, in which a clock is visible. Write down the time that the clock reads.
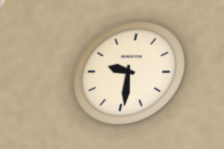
9:29
